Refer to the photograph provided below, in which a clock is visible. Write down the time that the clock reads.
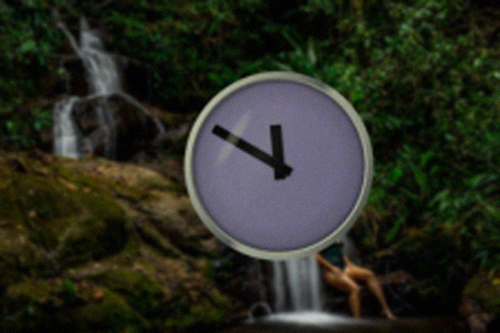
11:50
